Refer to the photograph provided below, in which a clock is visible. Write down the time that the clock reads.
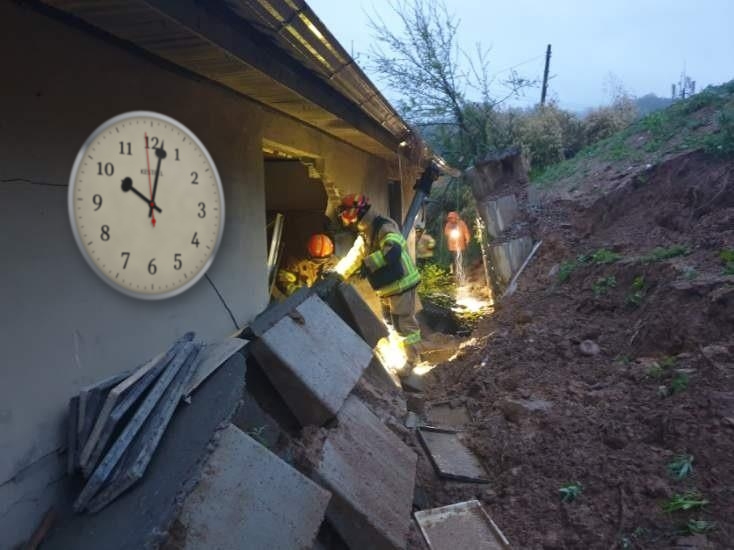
10:01:59
